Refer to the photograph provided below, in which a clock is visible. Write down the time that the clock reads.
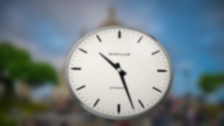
10:27
